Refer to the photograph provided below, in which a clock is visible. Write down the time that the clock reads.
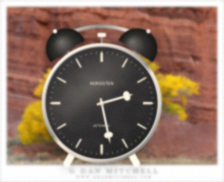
2:28
